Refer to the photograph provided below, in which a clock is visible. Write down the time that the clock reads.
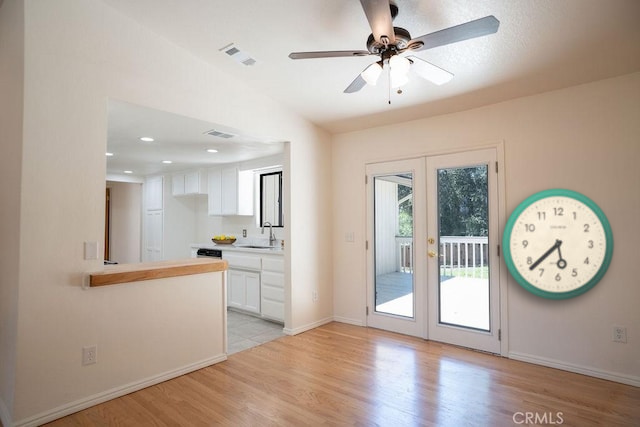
5:38
